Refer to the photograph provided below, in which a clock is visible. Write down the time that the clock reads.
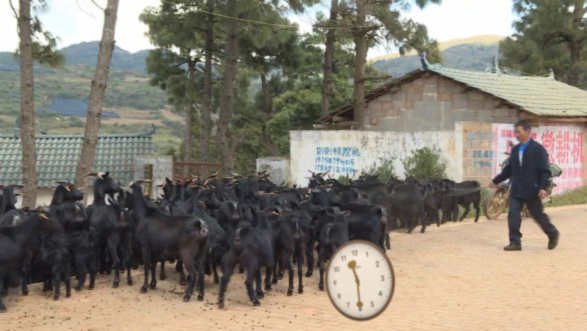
11:30
